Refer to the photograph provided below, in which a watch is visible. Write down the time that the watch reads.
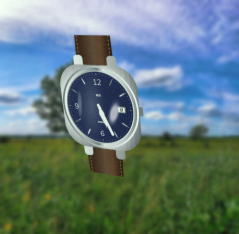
5:26
